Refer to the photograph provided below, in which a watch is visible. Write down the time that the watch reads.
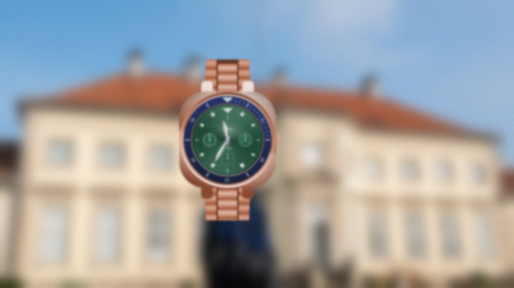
11:35
